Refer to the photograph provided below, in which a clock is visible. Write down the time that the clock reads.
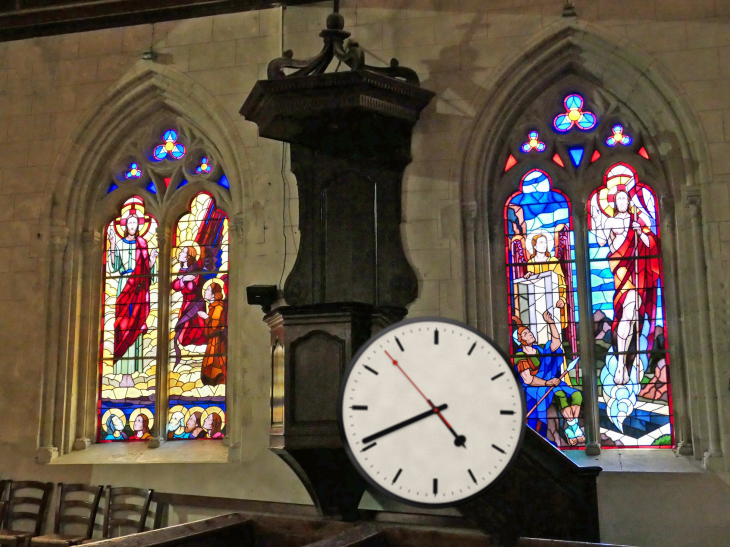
4:40:53
